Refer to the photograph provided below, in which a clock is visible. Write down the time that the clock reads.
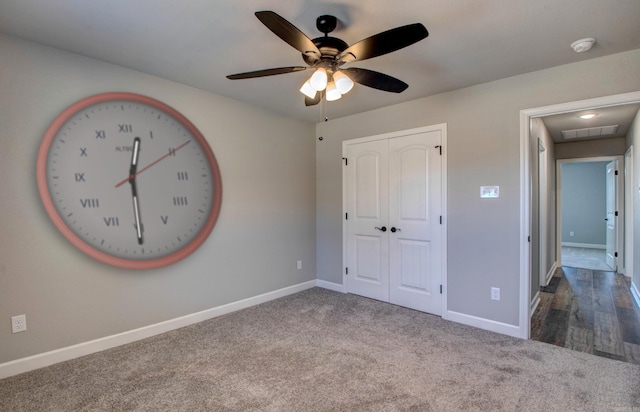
12:30:10
